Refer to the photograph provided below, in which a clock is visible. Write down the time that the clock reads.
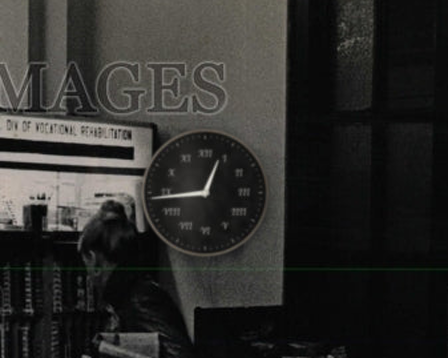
12:44
